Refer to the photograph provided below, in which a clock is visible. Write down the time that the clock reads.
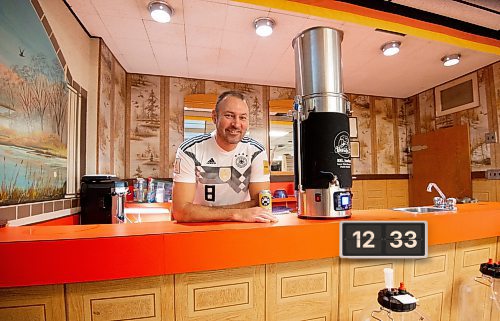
12:33
